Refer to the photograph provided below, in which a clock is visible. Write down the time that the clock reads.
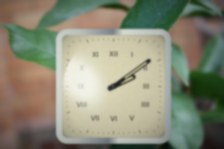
2:09
